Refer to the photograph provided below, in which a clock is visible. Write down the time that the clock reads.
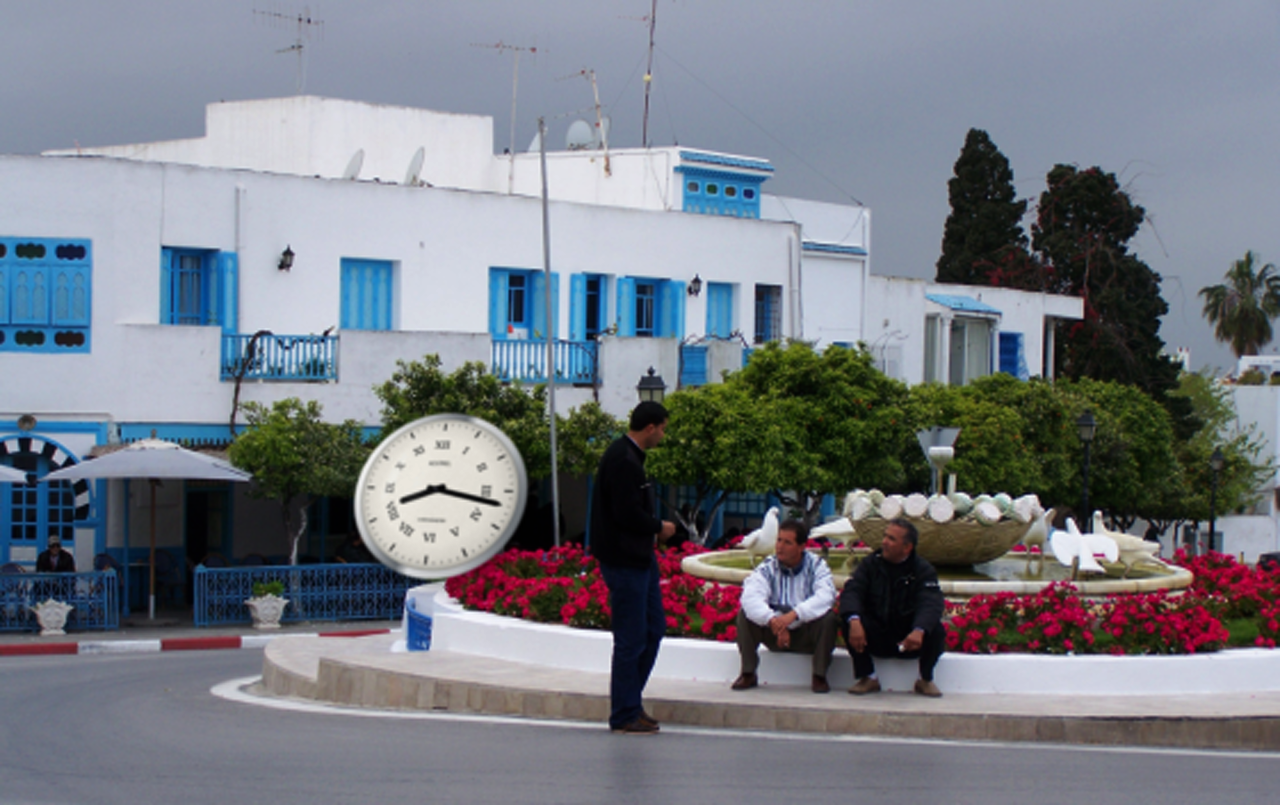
8:17
